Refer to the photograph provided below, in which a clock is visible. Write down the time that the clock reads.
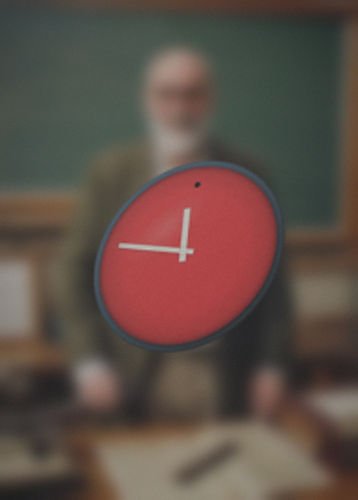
11:46
